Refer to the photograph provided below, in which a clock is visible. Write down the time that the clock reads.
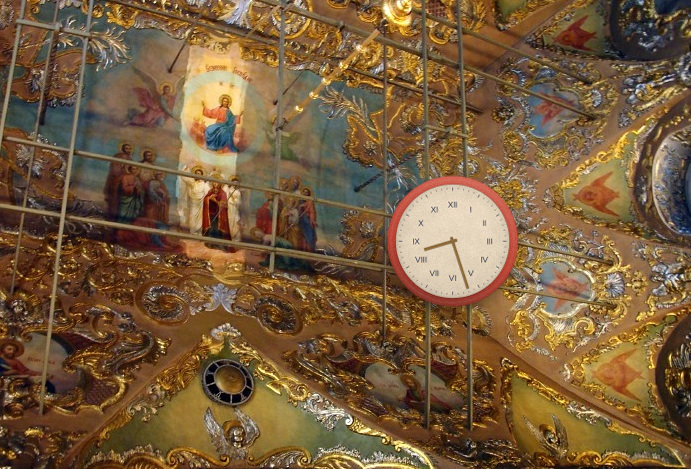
8:27
